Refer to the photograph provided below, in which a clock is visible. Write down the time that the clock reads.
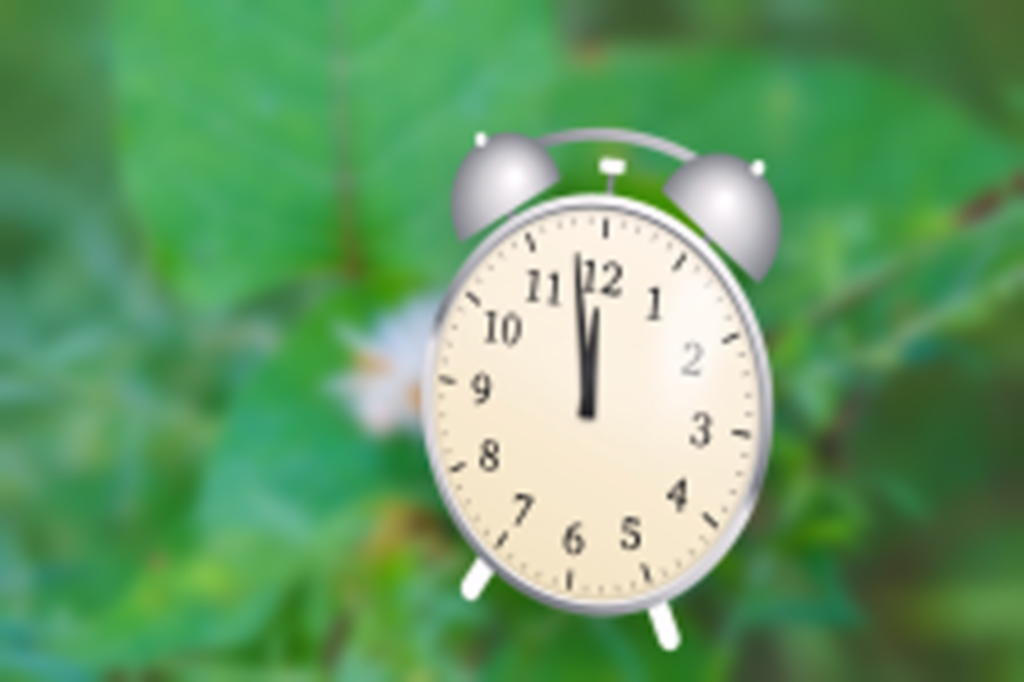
11:58
